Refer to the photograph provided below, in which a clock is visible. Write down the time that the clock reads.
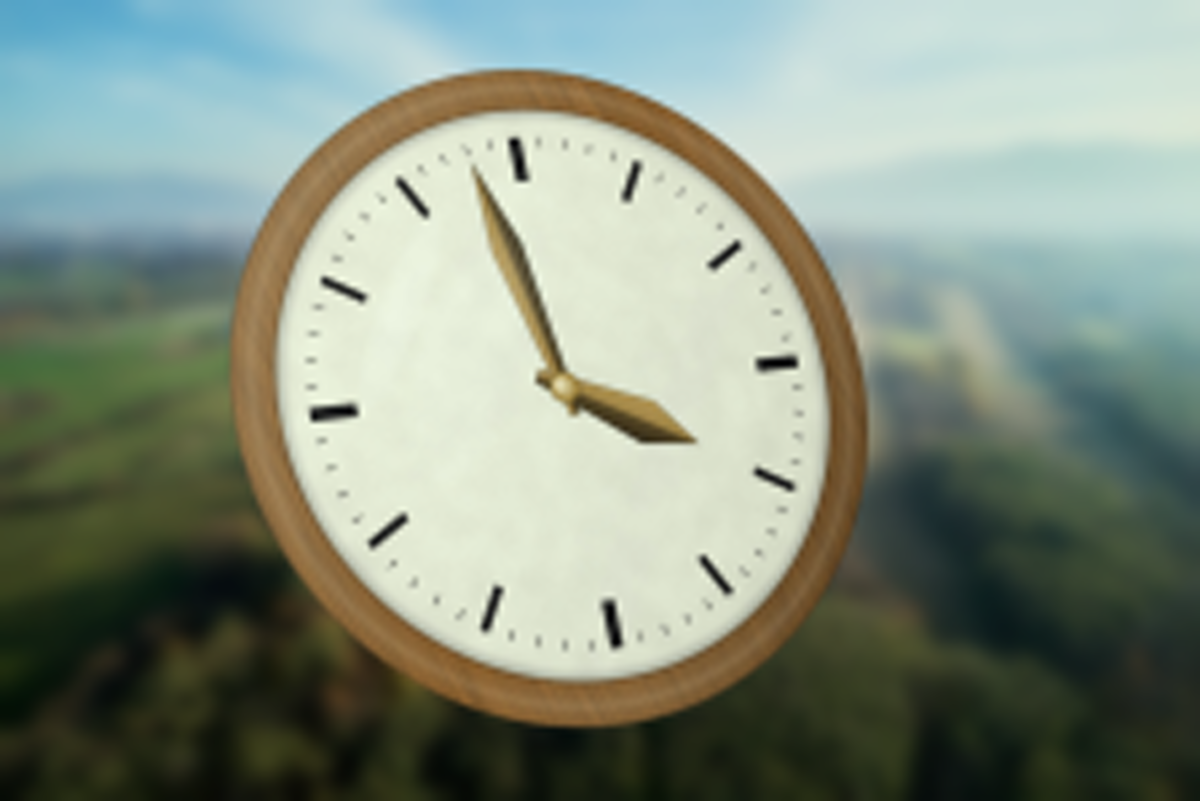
3:58
